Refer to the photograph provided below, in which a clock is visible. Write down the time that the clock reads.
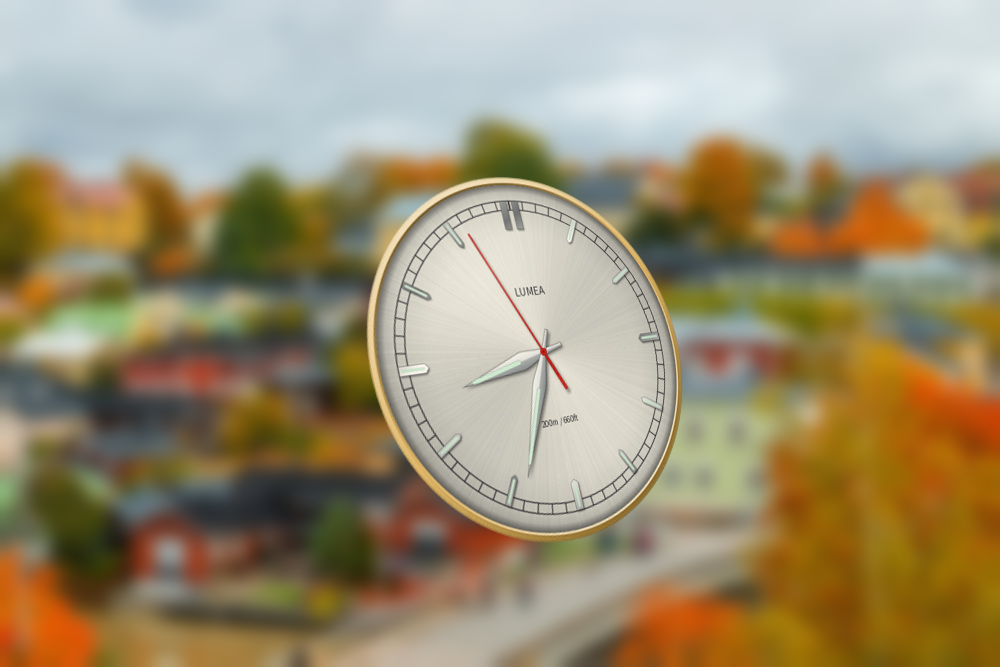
8:33:56
